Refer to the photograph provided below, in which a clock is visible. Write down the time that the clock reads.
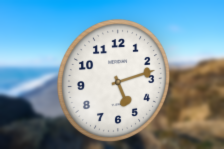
5:13
